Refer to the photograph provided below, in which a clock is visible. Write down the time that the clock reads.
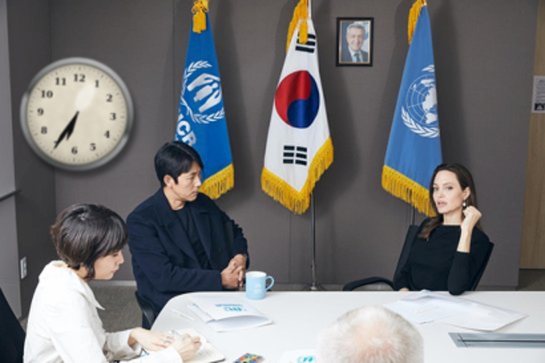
6:35
